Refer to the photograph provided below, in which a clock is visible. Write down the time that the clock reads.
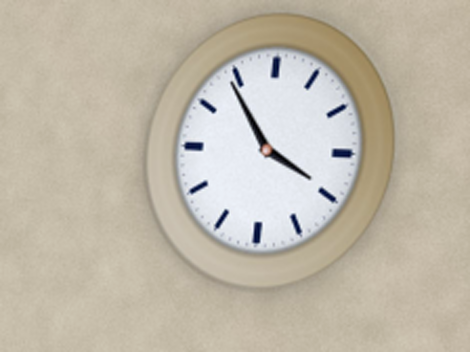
3:54
